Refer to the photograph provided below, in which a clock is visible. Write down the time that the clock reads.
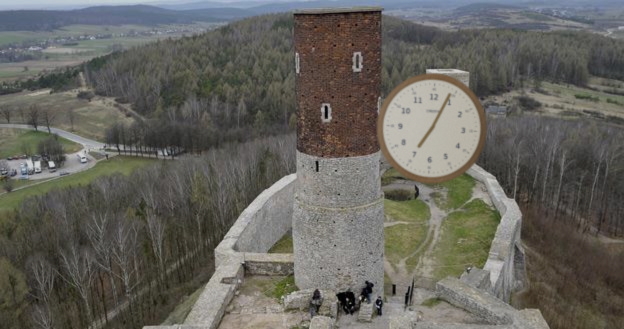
7:04
